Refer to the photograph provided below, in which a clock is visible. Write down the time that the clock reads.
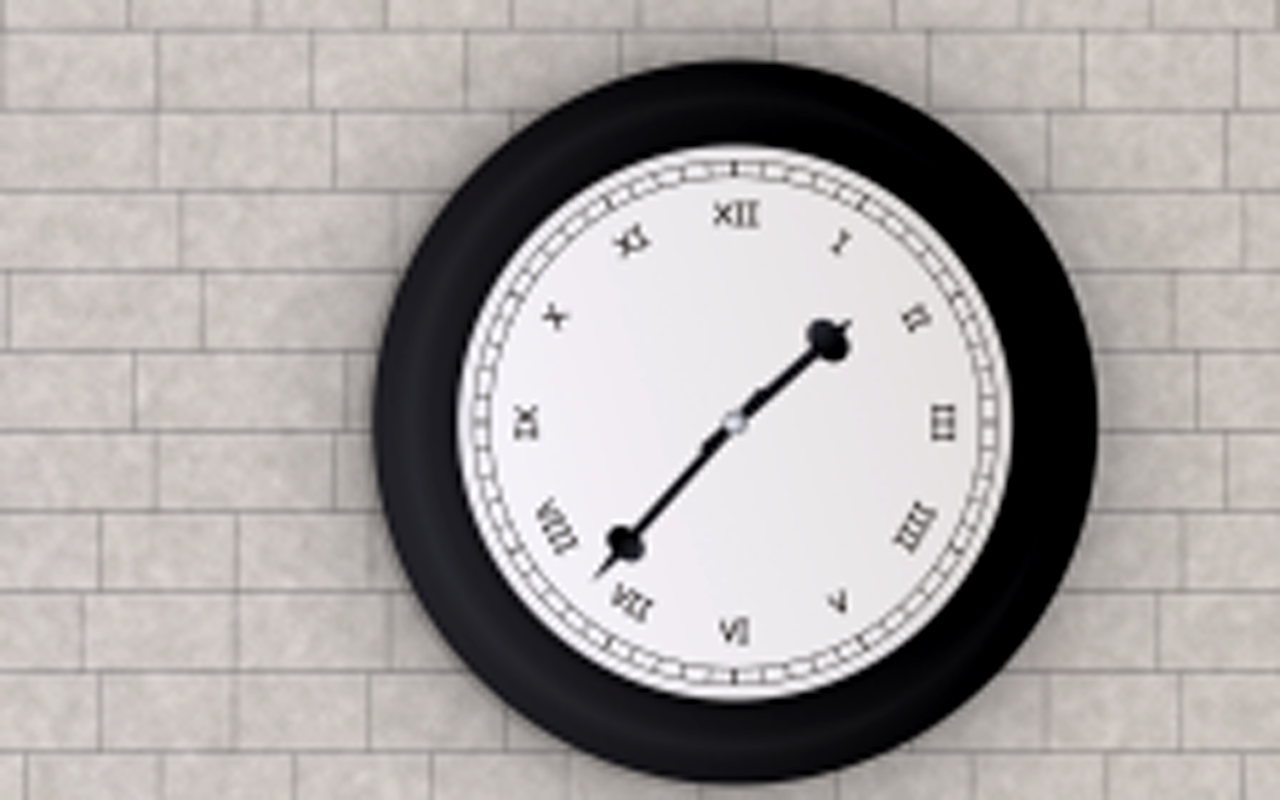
1:37
